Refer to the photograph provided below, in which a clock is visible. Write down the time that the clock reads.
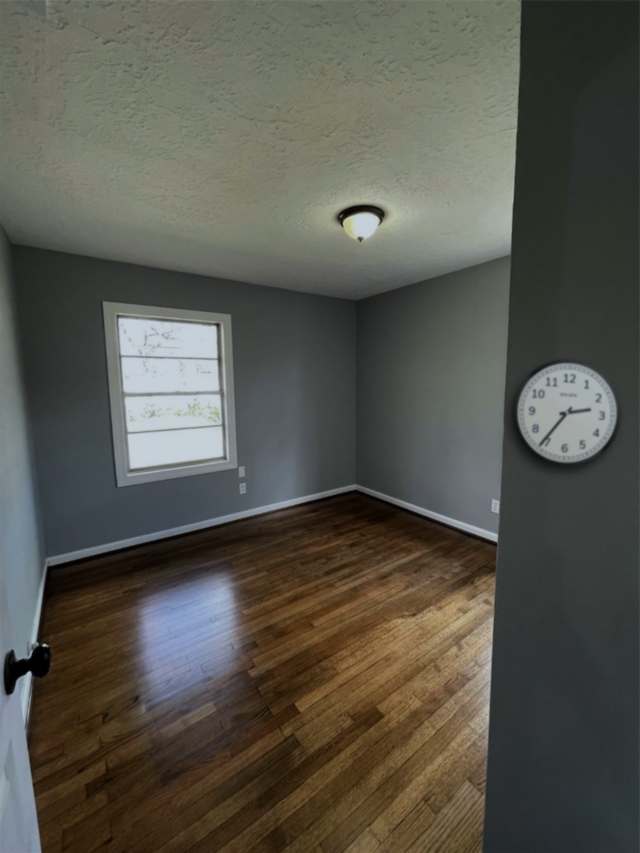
2:36
